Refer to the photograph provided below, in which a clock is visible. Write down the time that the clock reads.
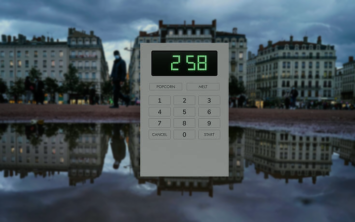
2:58
